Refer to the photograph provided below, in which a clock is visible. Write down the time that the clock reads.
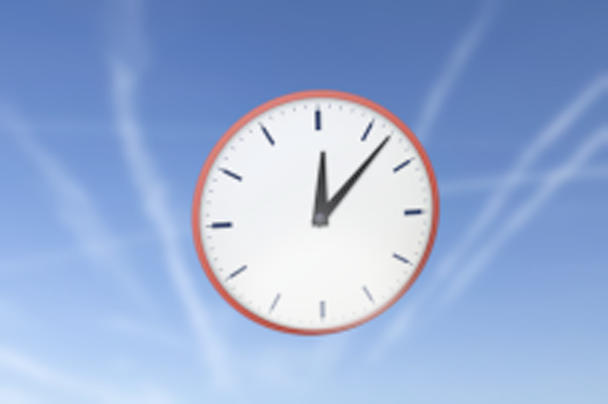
12:07
